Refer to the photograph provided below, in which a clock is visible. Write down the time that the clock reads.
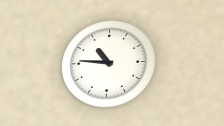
10:46
